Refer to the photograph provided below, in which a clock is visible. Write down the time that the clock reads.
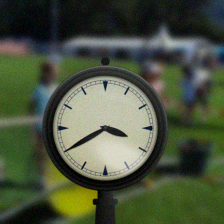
3:40
